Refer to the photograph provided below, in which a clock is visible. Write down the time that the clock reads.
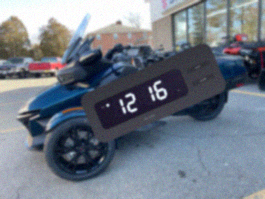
12:16
